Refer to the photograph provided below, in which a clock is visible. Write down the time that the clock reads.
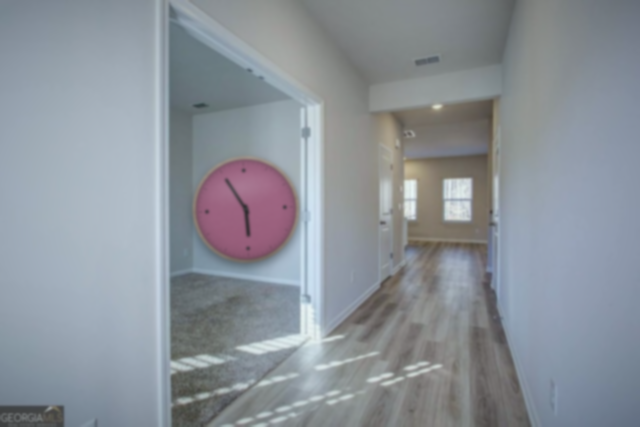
5:55
